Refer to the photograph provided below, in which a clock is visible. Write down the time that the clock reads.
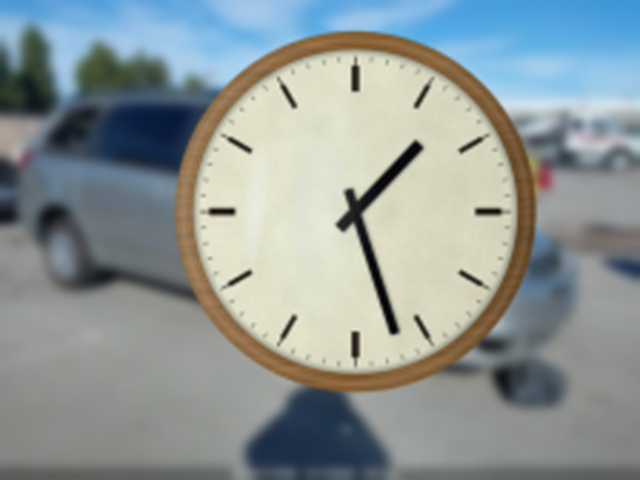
1:27
